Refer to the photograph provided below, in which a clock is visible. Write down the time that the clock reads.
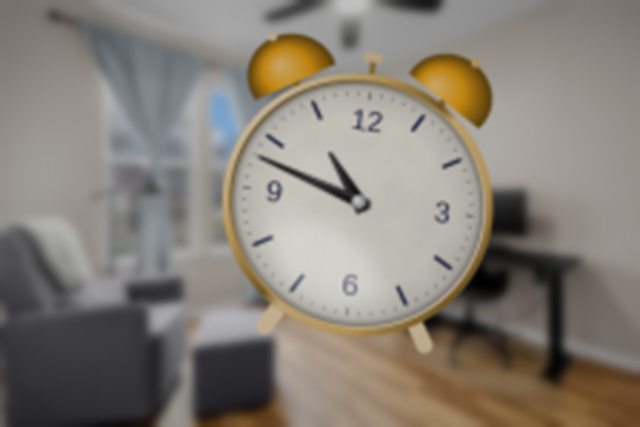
10:48
